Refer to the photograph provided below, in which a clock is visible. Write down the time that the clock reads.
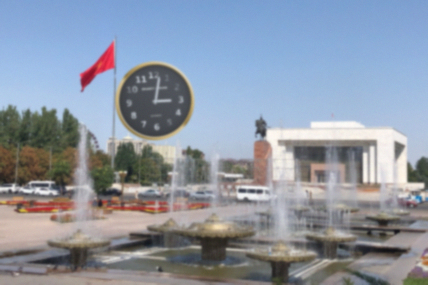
3:02
